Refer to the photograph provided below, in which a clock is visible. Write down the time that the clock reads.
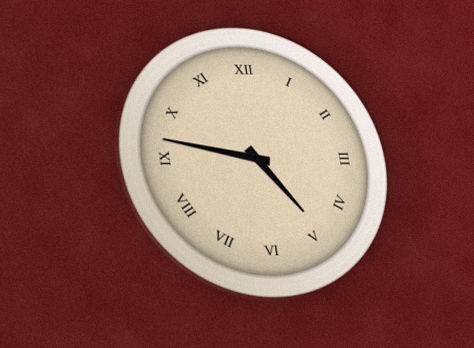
4:47
